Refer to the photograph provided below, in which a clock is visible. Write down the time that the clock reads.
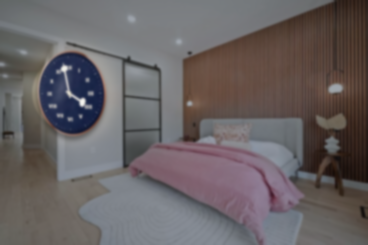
3:58
